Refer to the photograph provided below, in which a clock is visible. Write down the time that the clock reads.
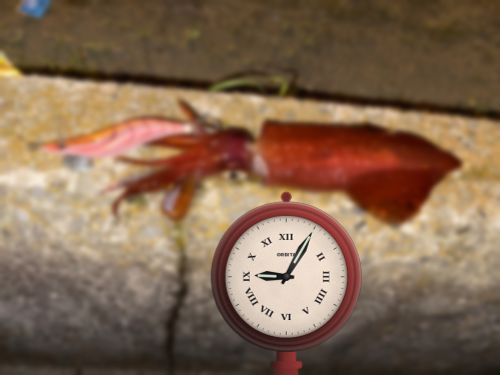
9:05
